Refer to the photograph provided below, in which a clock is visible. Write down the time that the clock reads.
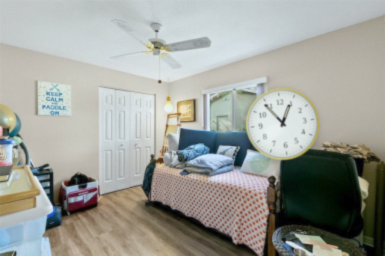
12:54
